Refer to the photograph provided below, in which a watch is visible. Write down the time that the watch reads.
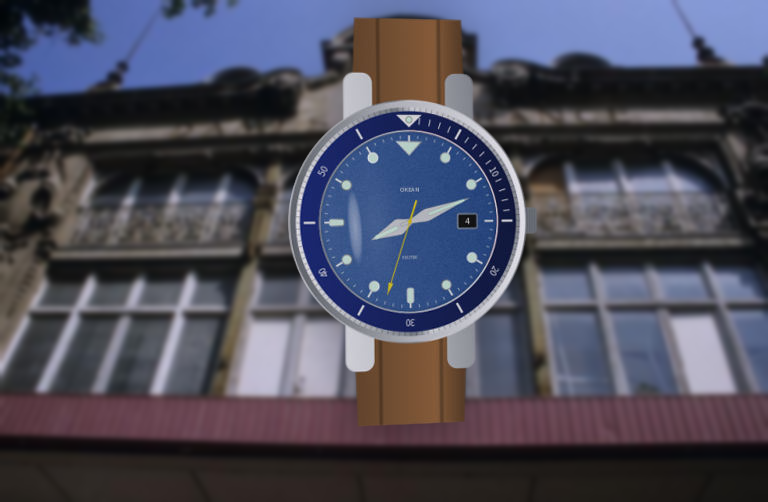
8:11:33
